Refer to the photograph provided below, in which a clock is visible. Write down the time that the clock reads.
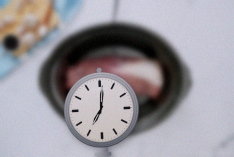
7:01
